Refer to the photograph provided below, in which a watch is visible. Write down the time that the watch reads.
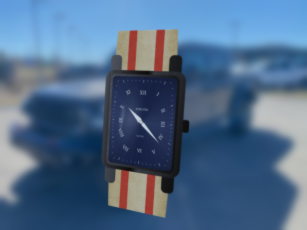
10:22
